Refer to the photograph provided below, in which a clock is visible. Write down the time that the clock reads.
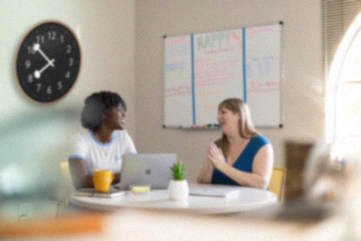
7:52
